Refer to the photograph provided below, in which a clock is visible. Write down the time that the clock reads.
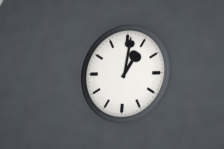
1:01
